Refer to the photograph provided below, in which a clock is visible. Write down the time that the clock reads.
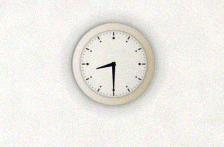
8:30
